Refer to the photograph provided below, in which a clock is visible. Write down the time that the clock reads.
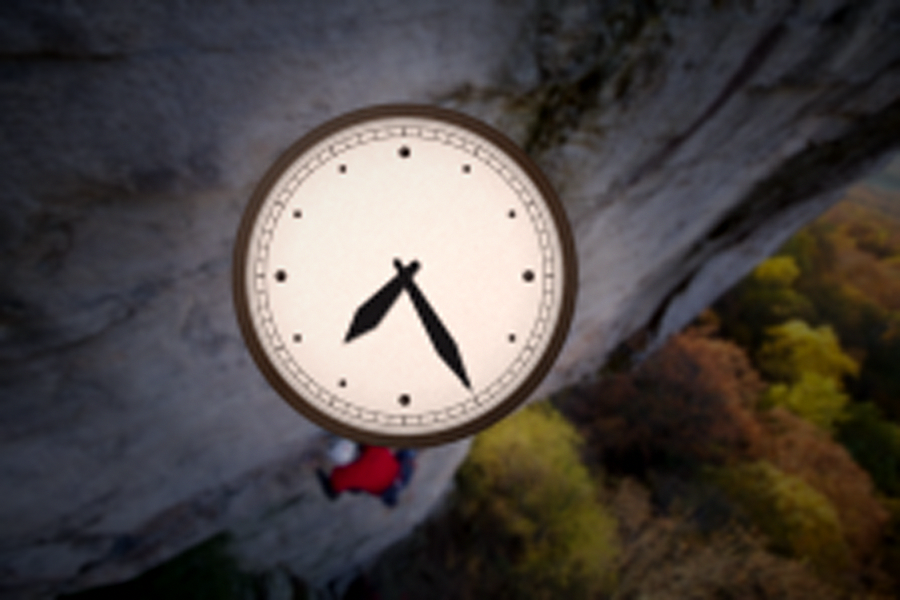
7:25
